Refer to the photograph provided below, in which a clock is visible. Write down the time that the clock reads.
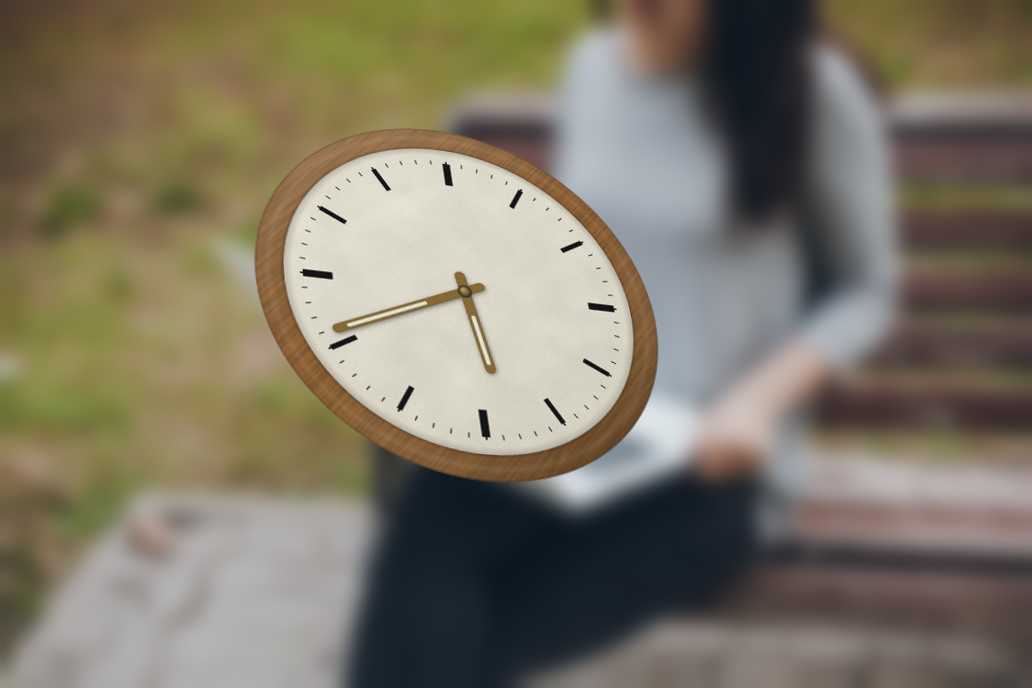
5:41
